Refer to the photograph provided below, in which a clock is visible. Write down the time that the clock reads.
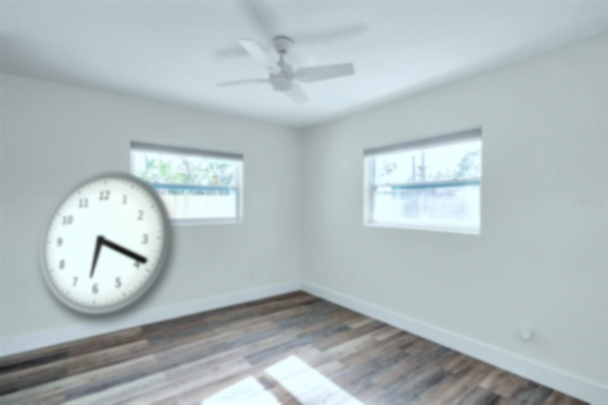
6:19
